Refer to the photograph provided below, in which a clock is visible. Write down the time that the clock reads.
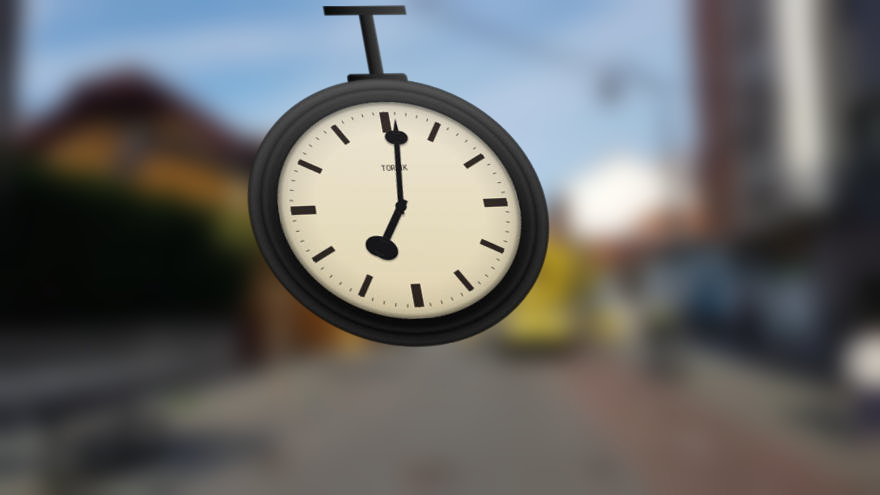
7:01
